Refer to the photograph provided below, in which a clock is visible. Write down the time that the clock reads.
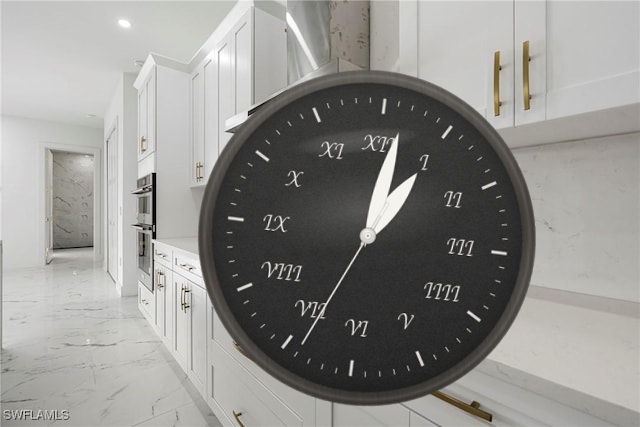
1:01:34
